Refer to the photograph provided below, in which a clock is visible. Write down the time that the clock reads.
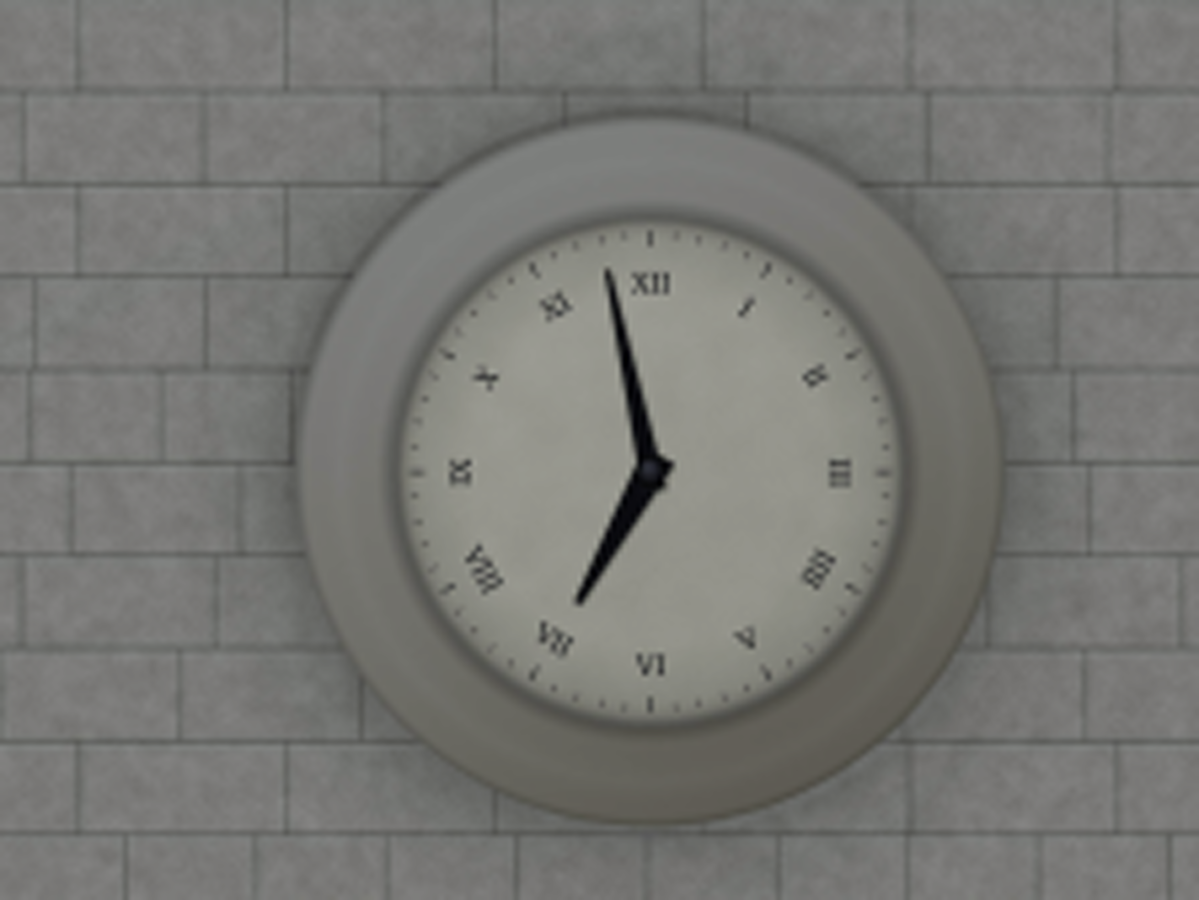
6:58
